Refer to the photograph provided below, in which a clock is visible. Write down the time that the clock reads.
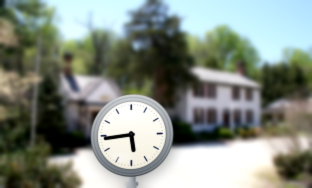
5:44
